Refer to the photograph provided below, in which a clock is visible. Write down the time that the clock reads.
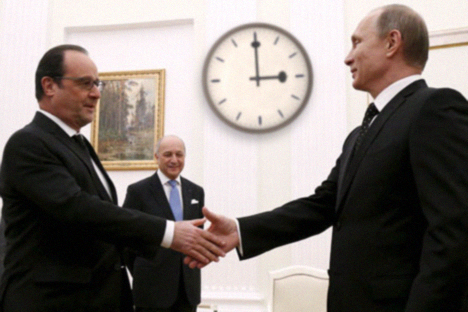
3:00
